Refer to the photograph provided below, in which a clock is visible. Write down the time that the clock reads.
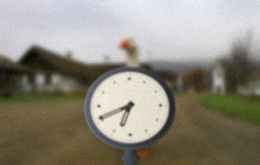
6:41
